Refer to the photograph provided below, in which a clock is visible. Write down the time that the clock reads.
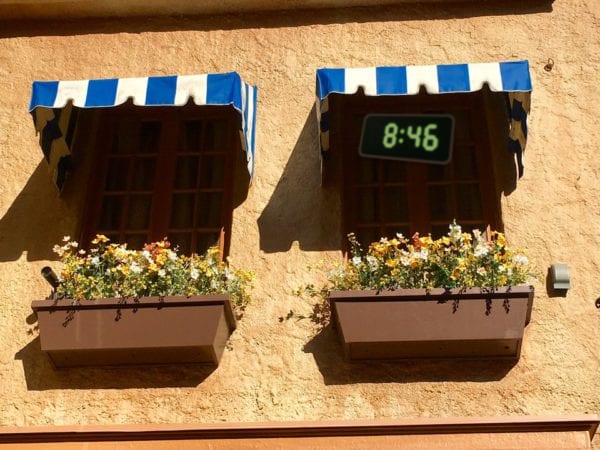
8:46
